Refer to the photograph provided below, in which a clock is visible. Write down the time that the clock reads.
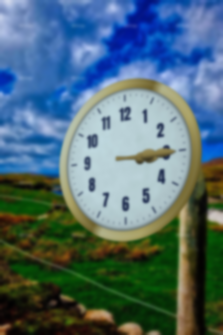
3:15
